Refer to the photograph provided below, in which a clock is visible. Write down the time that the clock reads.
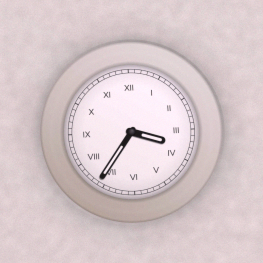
3:36
